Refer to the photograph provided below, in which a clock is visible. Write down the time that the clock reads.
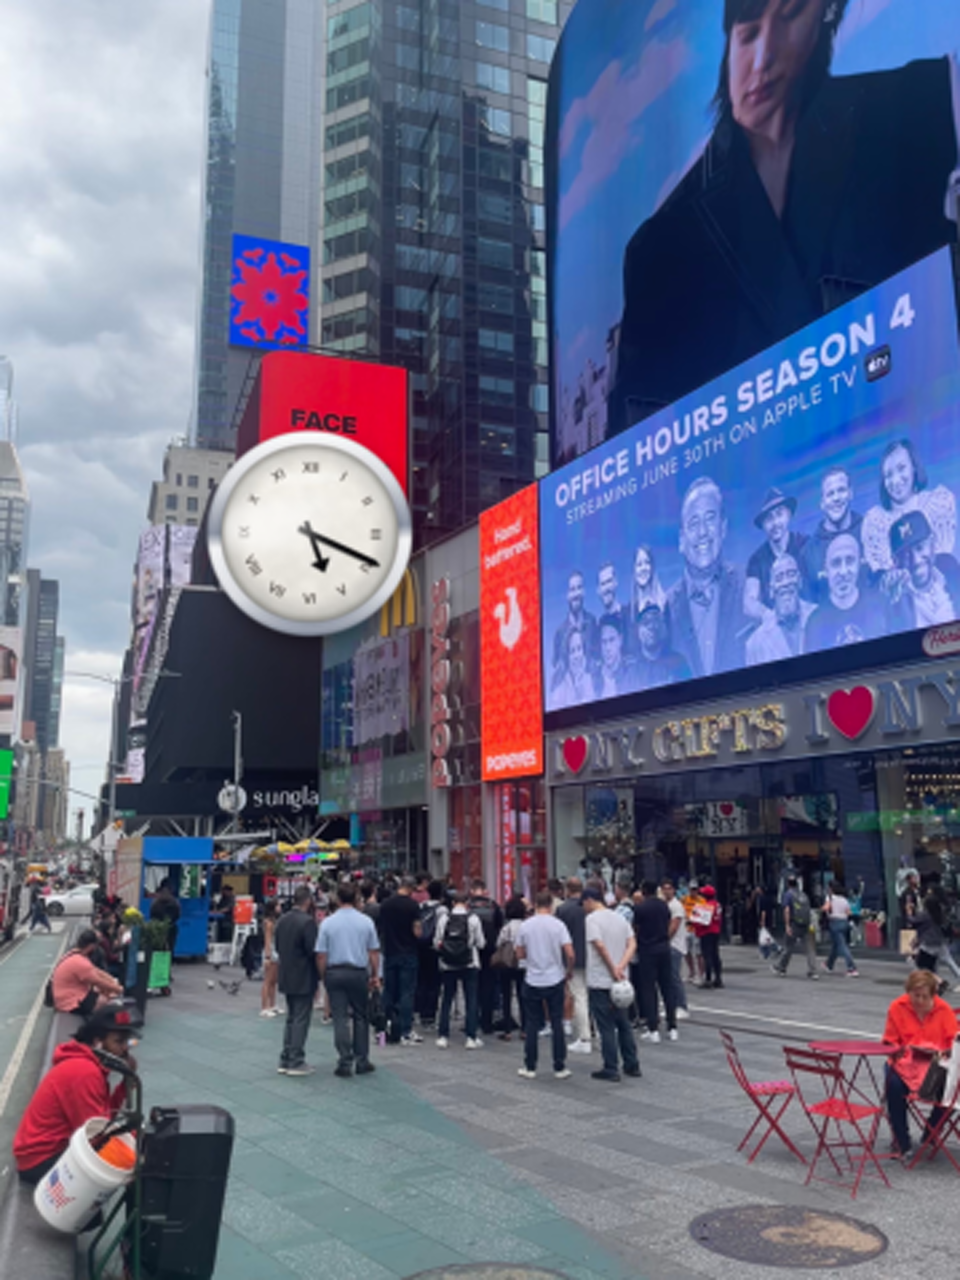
5:19
